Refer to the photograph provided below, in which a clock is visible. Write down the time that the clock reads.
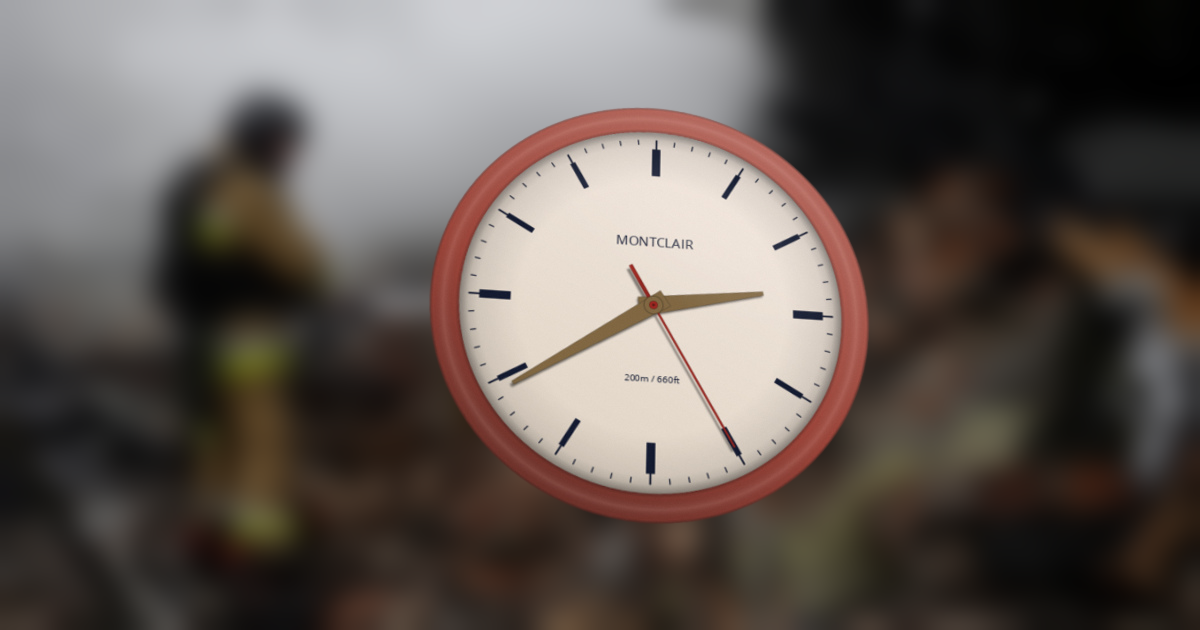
2:39:25
